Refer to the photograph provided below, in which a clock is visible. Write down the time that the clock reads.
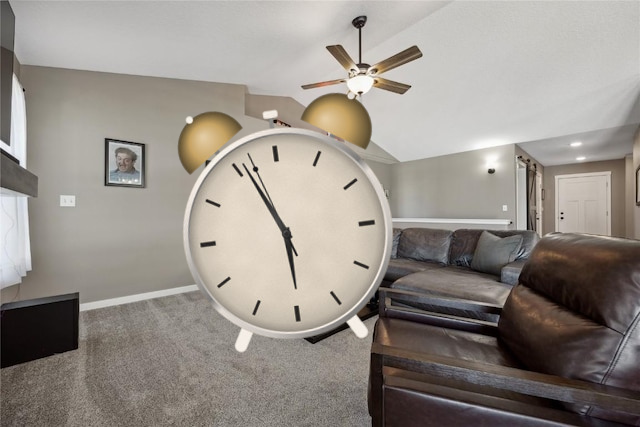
5:55:57
